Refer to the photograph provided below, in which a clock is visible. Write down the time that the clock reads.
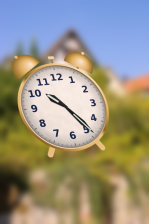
10:24
